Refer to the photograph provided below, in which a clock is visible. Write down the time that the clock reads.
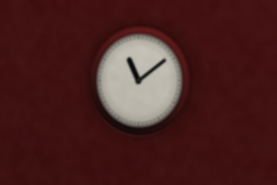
11:09
